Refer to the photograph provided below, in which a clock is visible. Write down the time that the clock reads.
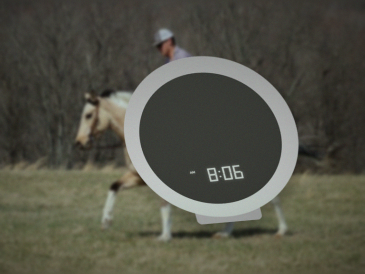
8:06
